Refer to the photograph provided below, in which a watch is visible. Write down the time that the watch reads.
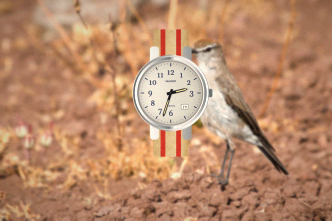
2:33
